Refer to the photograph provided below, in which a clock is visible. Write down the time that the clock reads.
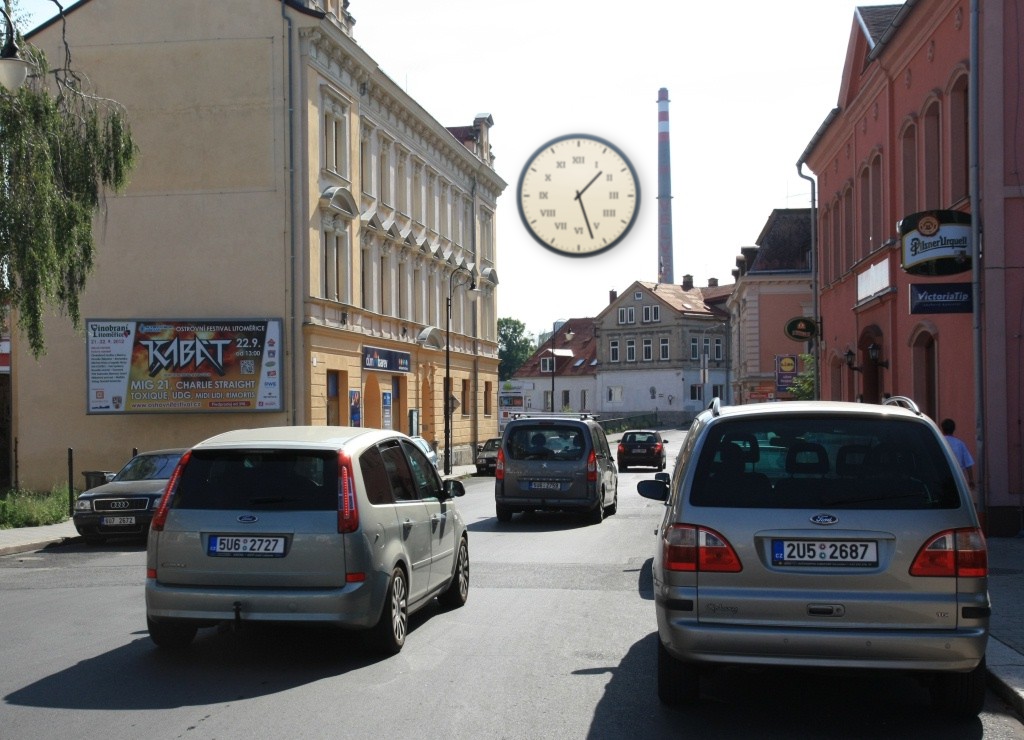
1:27
